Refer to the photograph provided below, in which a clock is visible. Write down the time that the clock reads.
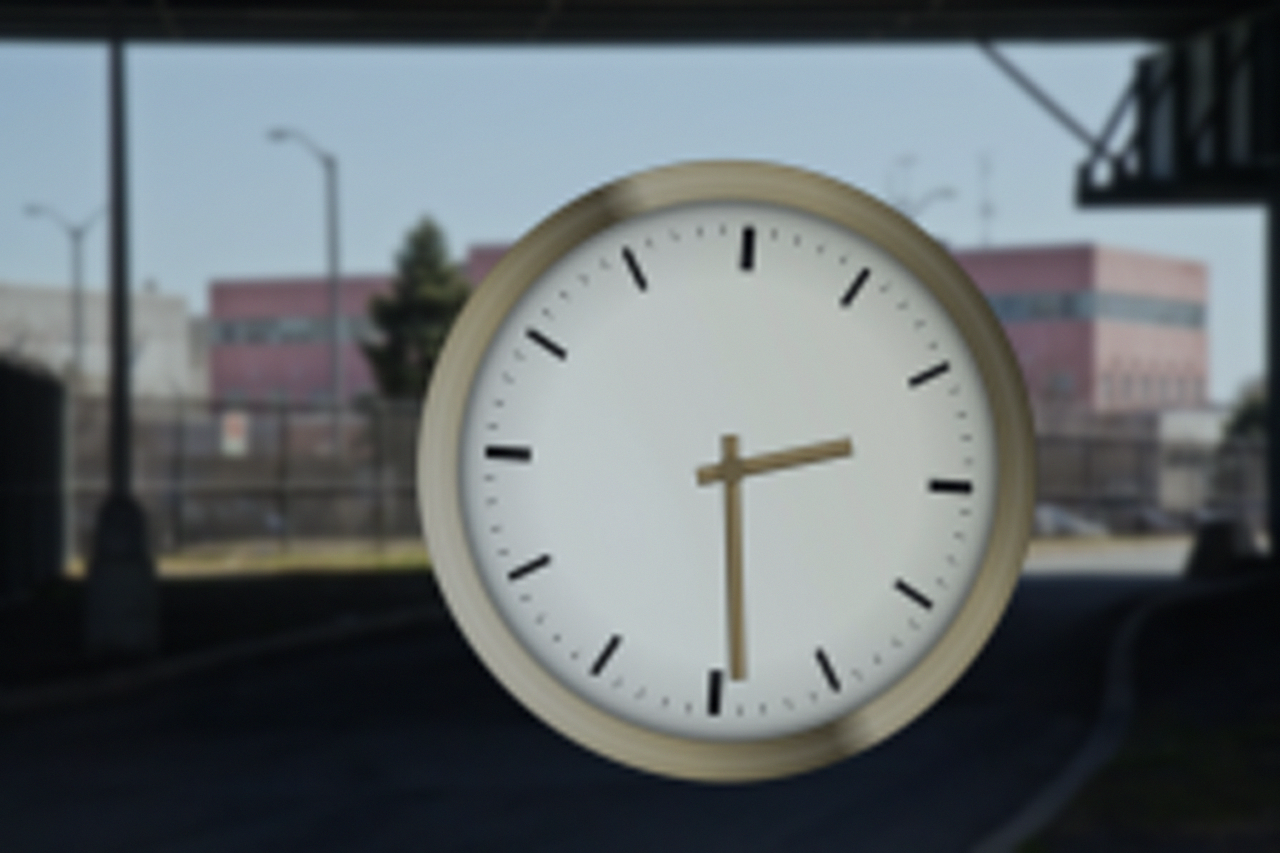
2:29
